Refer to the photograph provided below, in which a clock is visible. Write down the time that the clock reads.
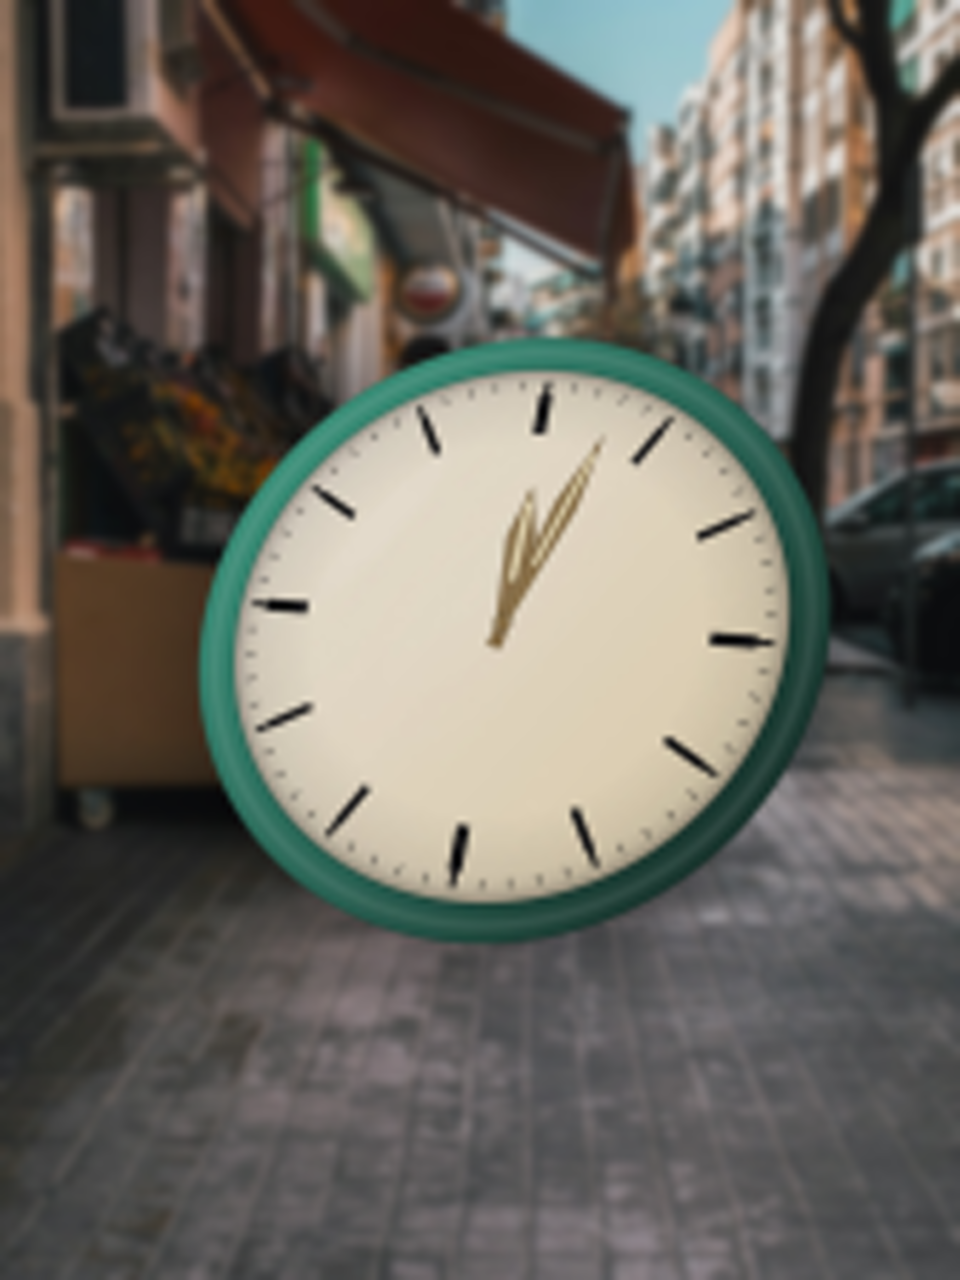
12:03
